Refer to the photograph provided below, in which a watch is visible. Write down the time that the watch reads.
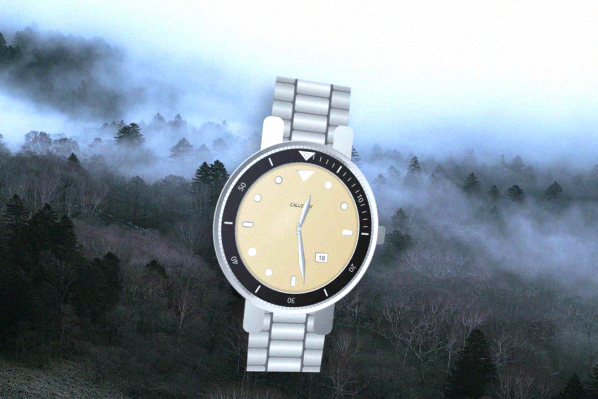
12:28
